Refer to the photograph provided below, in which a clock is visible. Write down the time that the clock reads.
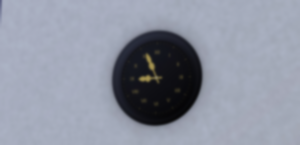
8:56
